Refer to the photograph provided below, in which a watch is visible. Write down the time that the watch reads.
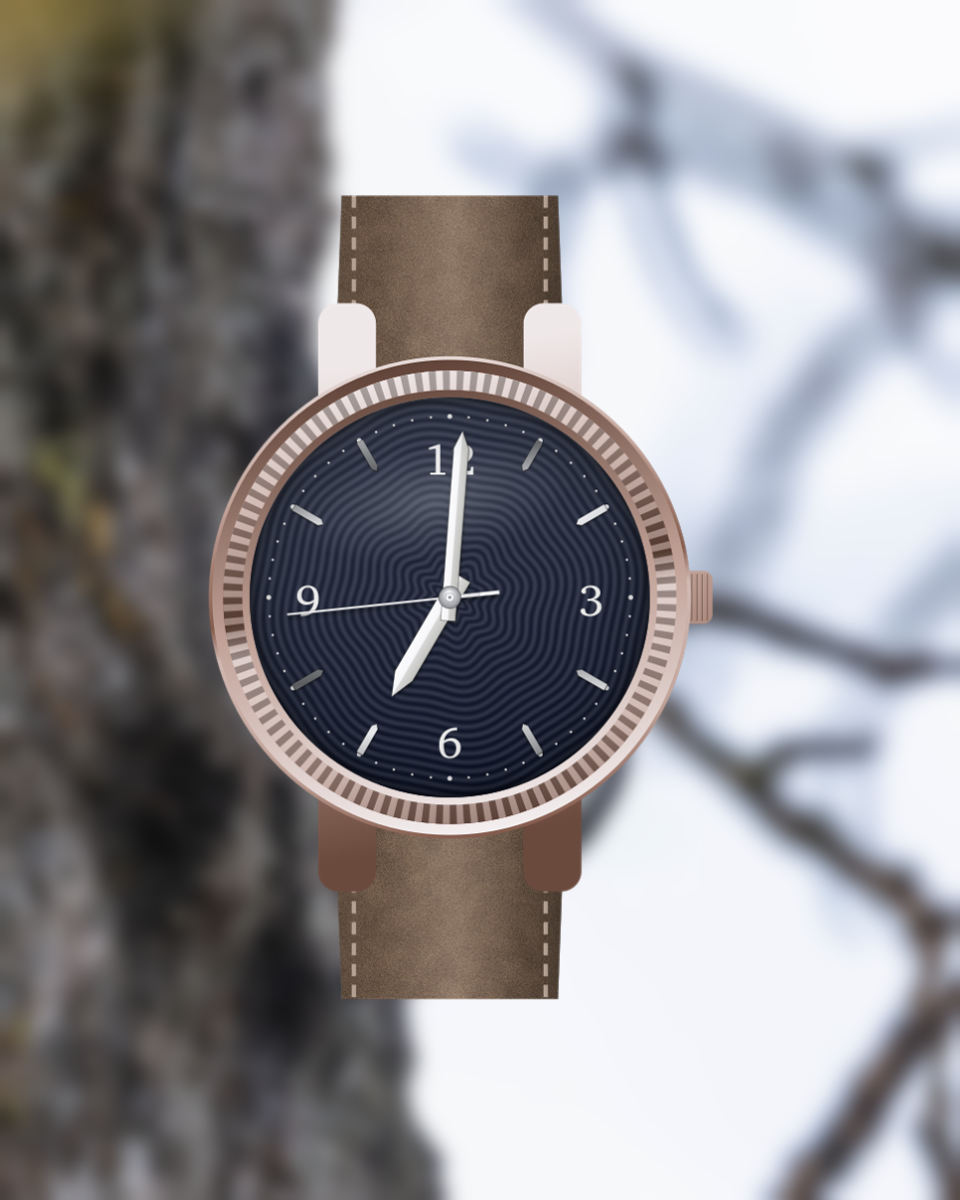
7:00:44
